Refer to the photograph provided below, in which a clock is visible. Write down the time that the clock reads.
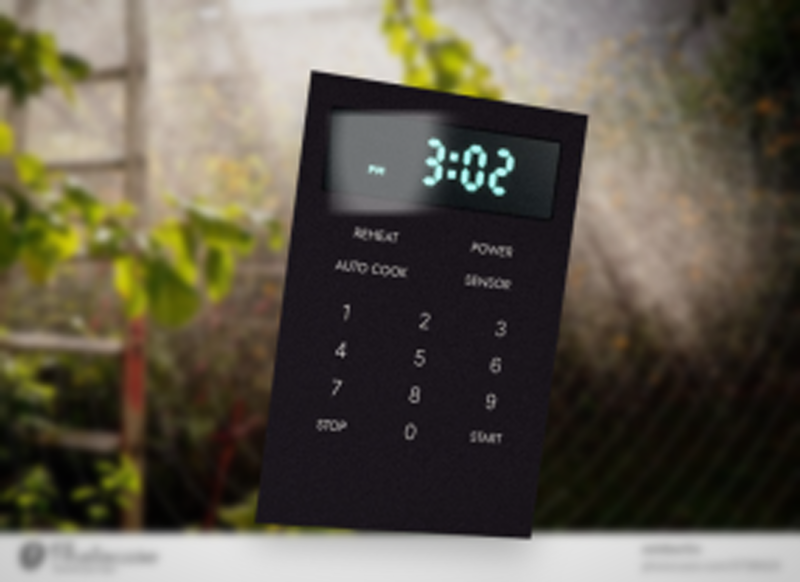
3:02
